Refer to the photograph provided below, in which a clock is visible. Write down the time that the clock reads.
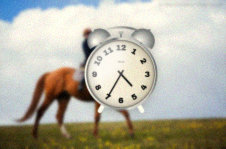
4:35
